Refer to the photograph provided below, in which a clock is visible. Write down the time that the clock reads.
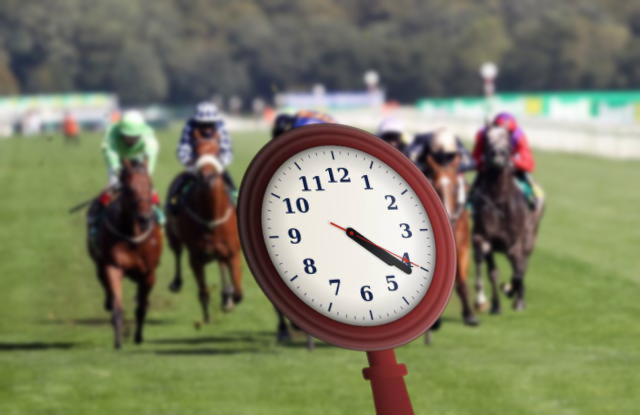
4:21:20
